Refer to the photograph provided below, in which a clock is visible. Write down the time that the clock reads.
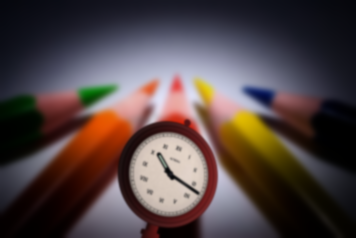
10:17
